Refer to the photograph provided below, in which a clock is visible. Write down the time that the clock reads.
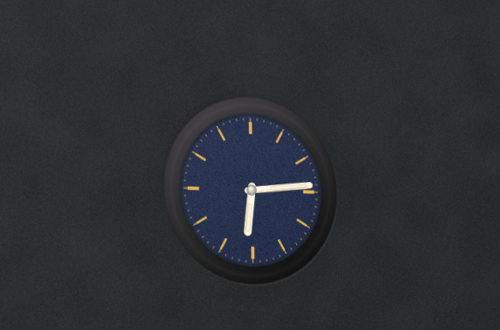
6:14
